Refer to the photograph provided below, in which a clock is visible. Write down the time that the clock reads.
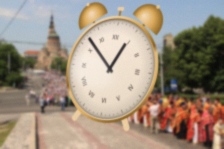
12:52
